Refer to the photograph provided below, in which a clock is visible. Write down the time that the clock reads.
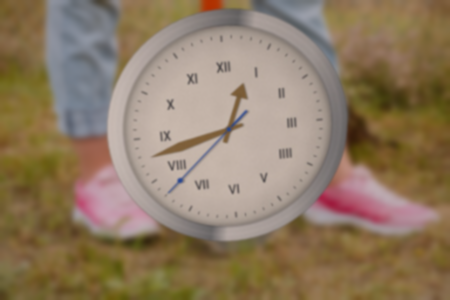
12:42:38
